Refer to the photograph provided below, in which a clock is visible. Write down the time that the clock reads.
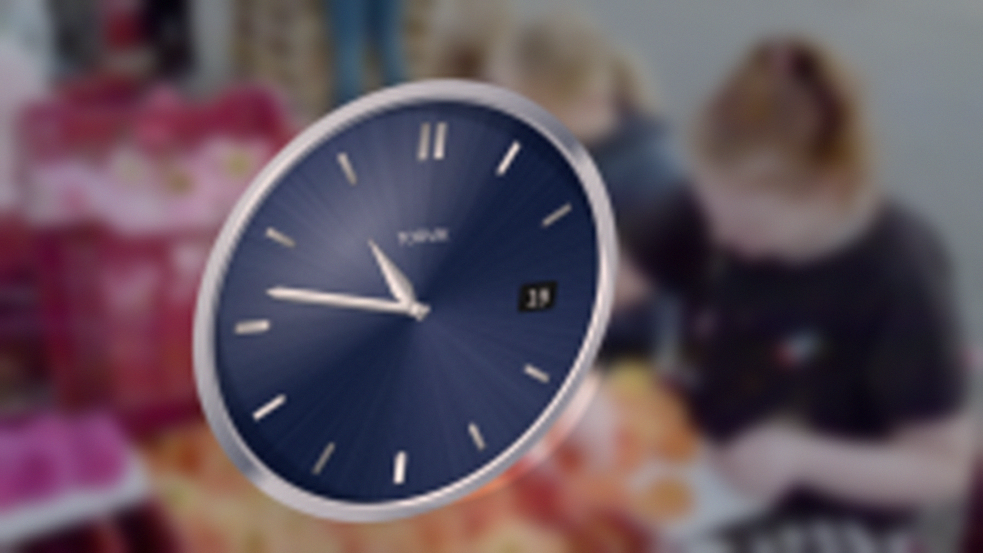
10:47
